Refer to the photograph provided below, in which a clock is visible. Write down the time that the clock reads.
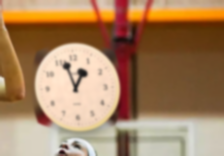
12:57
